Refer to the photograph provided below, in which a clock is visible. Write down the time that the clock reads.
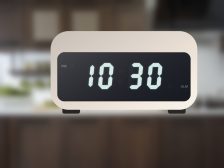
10:30
